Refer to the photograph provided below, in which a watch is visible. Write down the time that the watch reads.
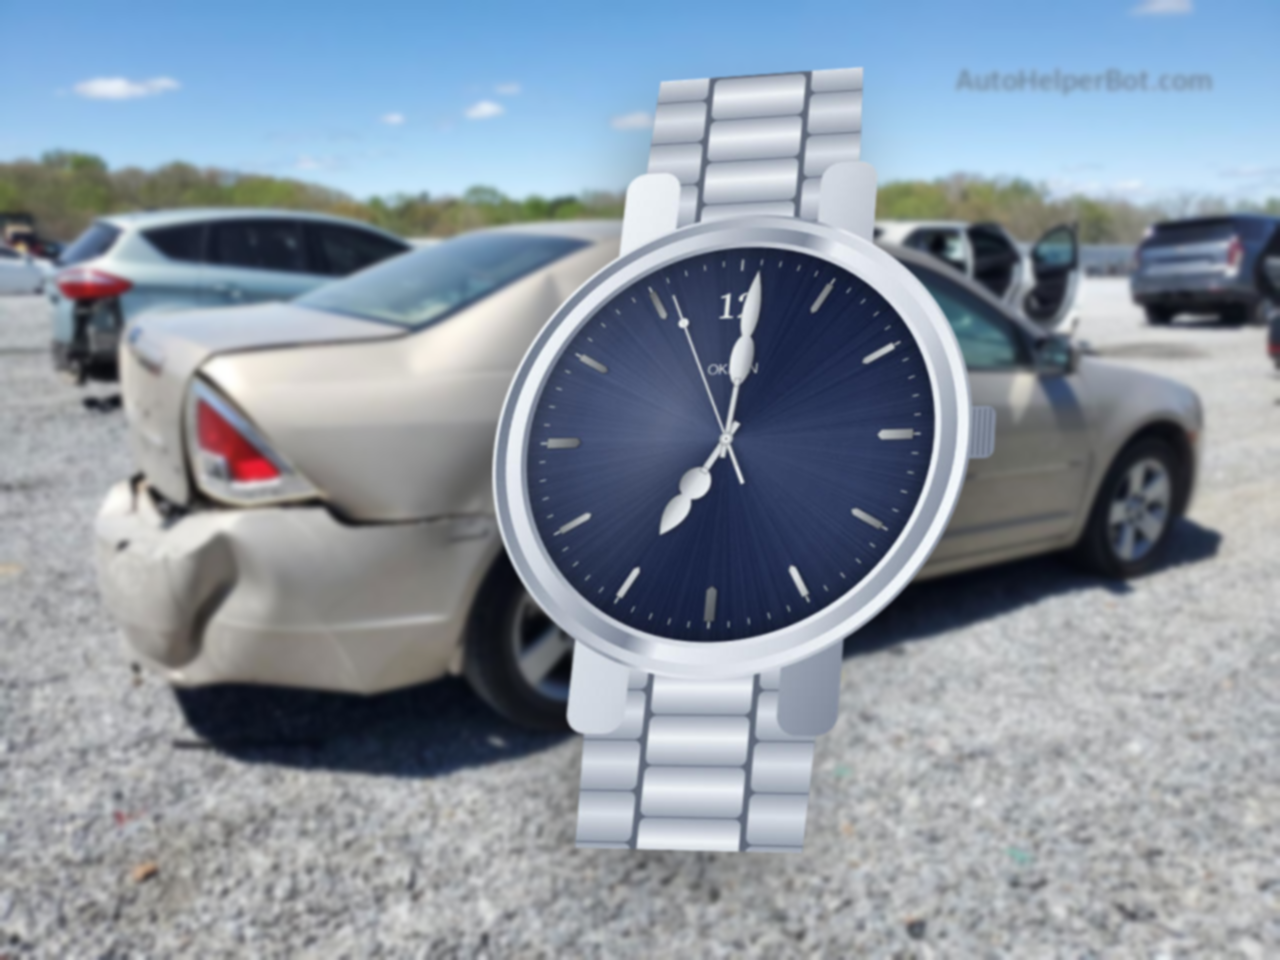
7:00:56
